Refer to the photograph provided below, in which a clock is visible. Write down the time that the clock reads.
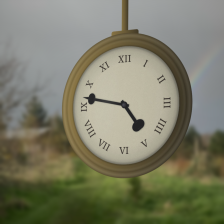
4:47
